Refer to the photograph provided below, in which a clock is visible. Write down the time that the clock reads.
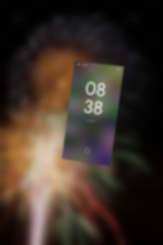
8:38
